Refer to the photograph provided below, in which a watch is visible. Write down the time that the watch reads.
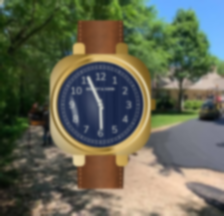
5:56
